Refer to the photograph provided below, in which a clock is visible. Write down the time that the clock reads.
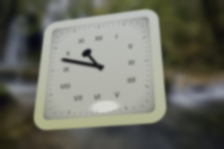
10:48
